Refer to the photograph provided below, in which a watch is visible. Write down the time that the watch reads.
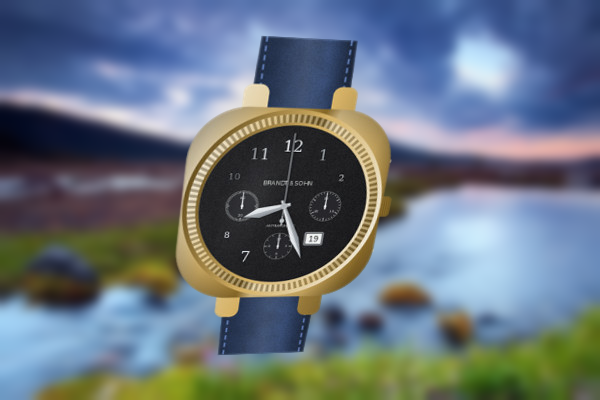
8:26
